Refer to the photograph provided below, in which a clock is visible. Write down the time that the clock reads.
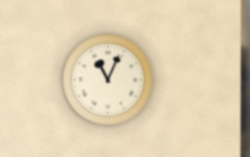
11:04
